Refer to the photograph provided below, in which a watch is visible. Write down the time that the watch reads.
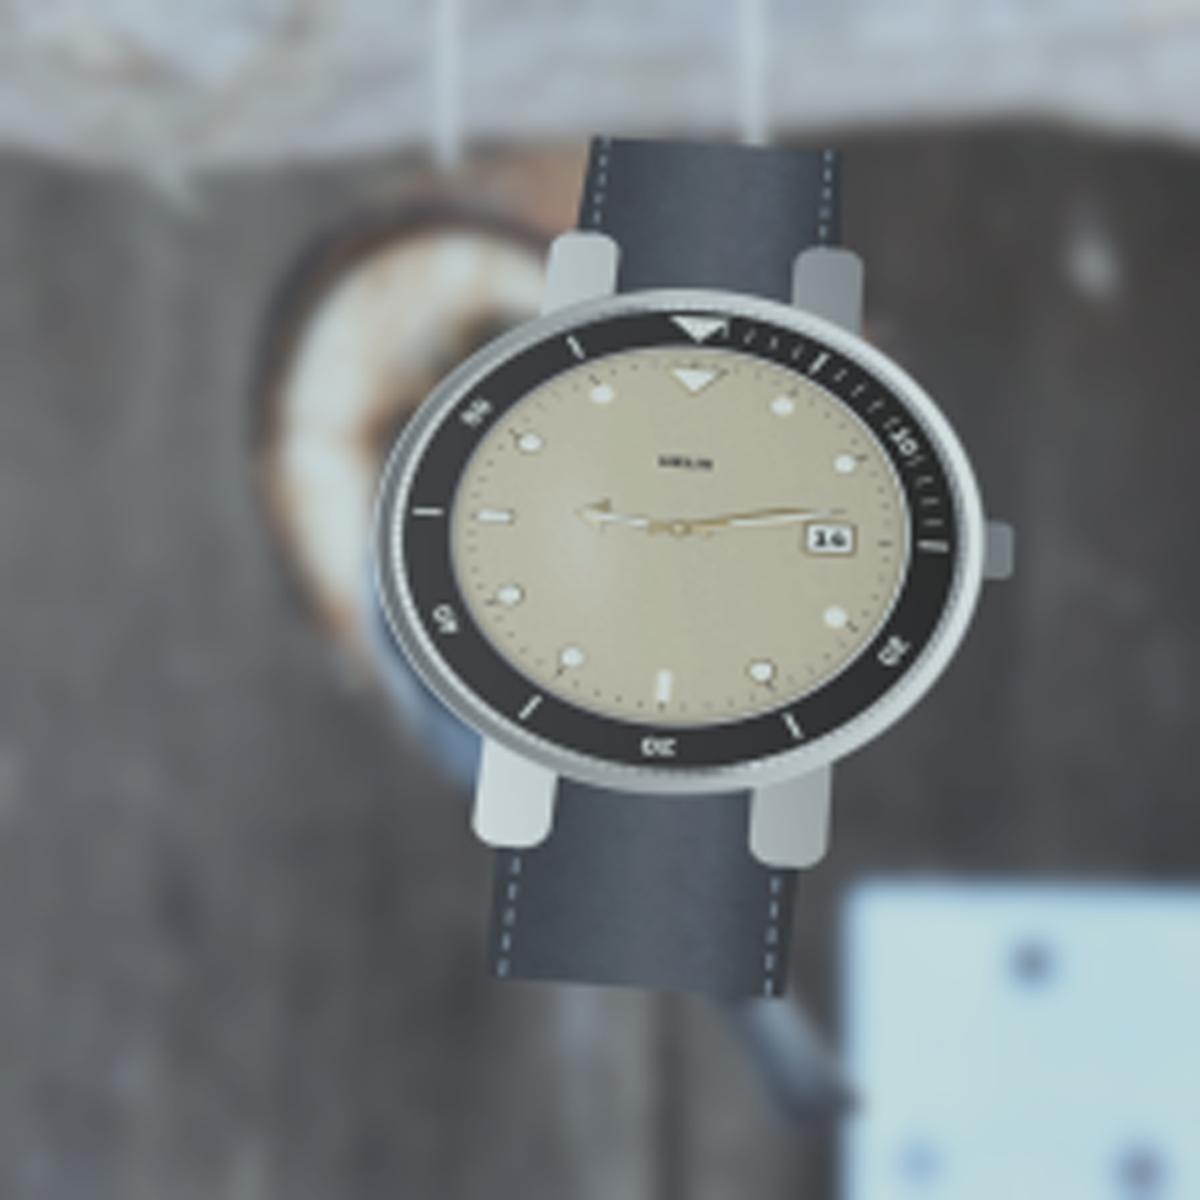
9:13
